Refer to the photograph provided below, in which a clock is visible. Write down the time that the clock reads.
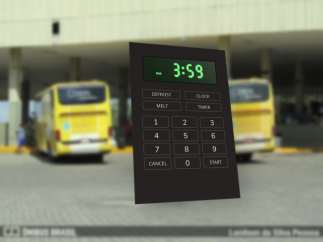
3:59
